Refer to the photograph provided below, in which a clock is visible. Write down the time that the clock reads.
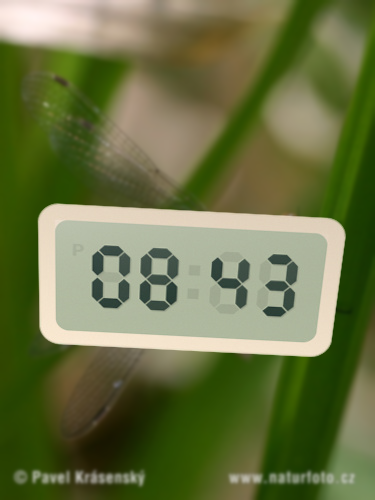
8:43
